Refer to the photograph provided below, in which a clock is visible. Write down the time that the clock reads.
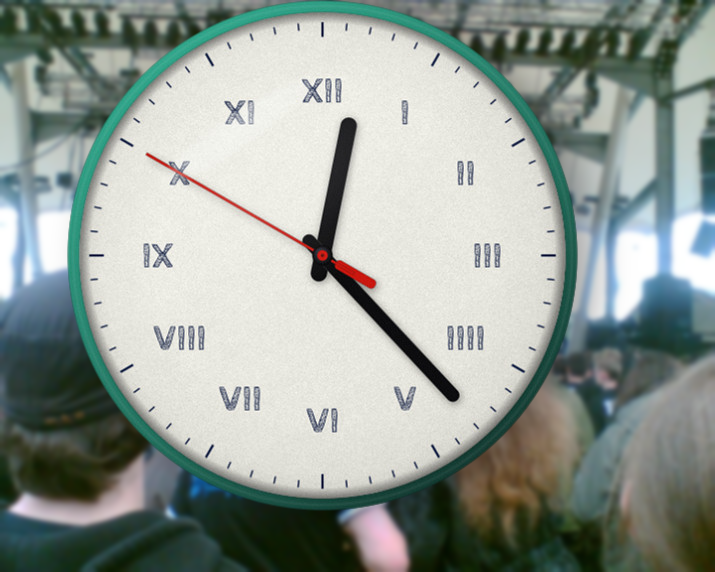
12:22:50
